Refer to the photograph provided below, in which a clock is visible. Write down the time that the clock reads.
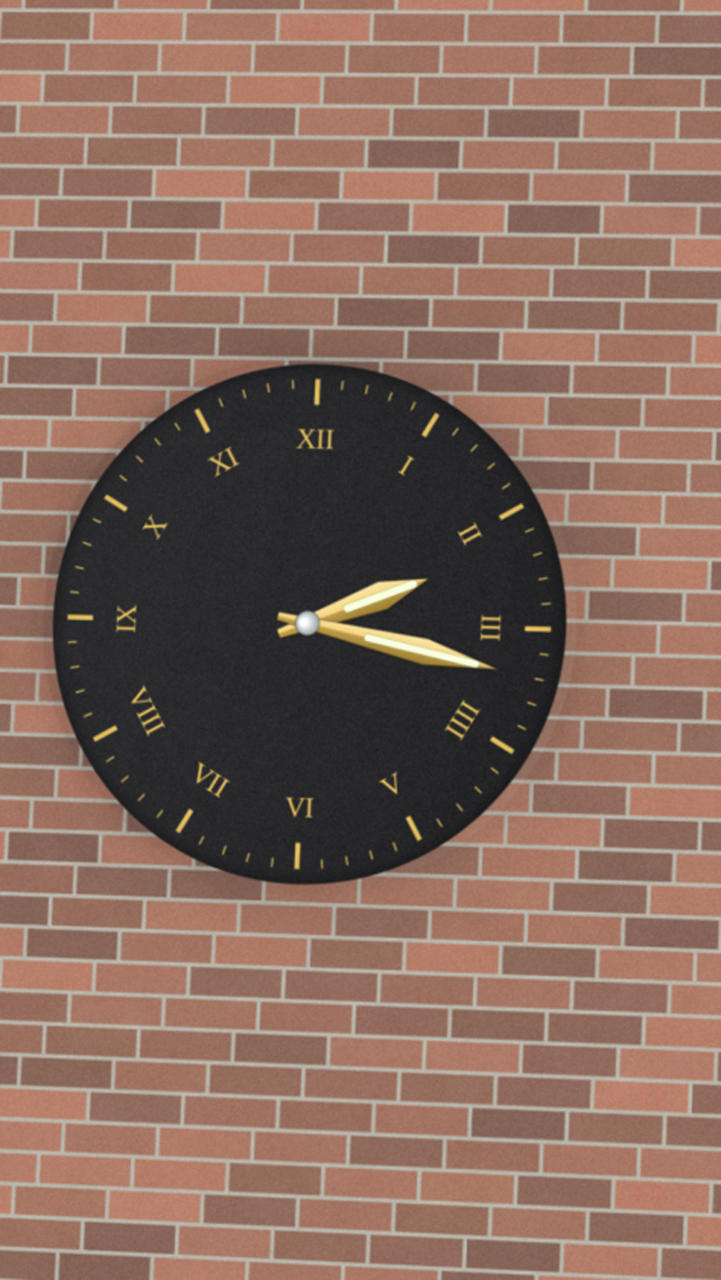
2:17
